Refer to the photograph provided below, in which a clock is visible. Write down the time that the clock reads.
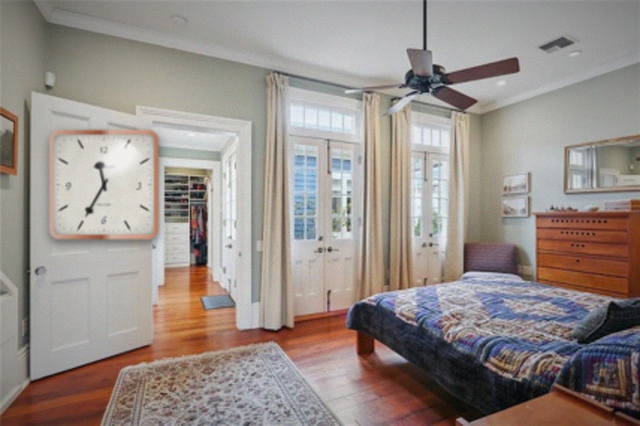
11:35
